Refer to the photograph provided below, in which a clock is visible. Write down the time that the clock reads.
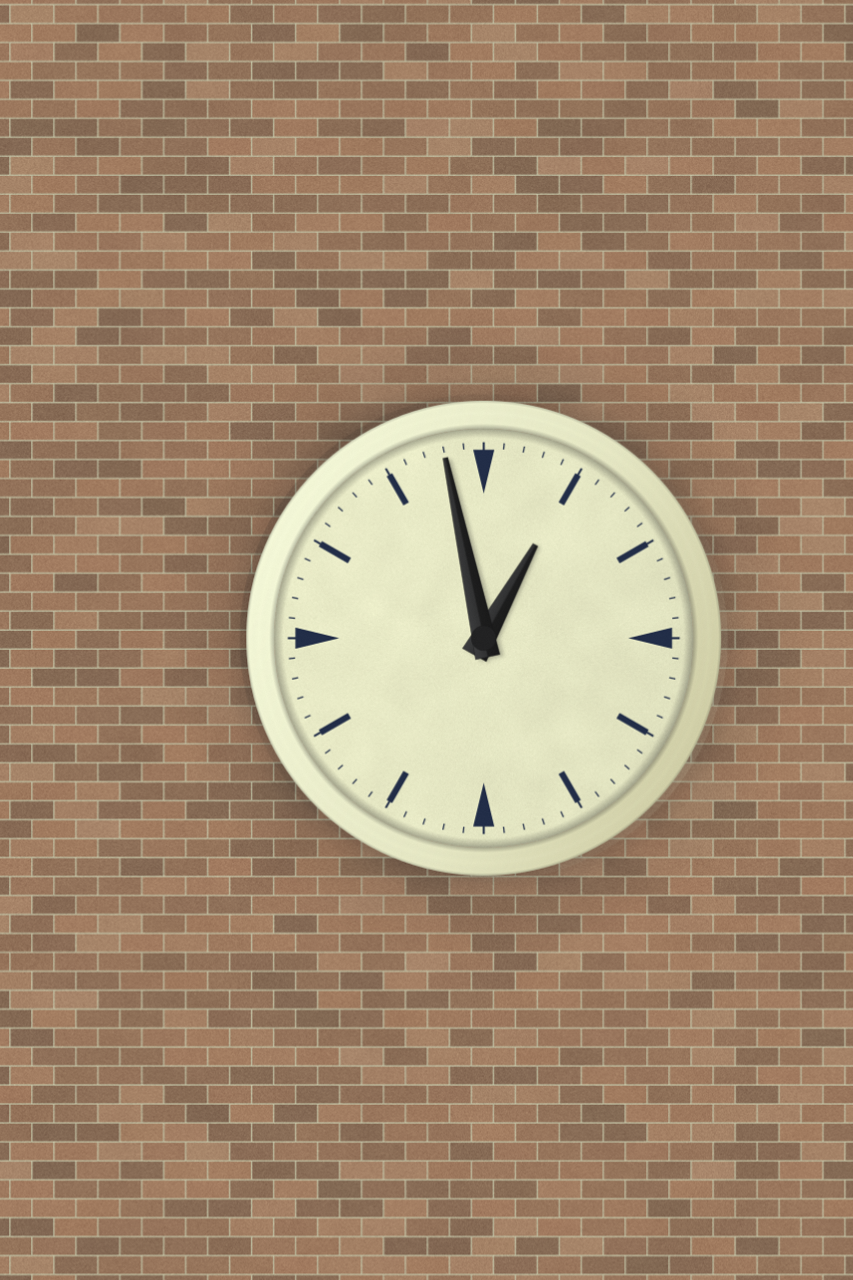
12:58
